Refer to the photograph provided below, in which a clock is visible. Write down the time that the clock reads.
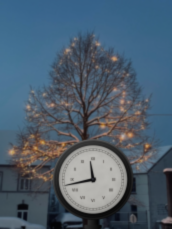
11:43
